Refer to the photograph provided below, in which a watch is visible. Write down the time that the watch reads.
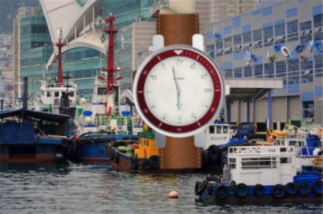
5:58
